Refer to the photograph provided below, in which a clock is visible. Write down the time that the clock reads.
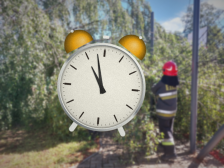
10:58
